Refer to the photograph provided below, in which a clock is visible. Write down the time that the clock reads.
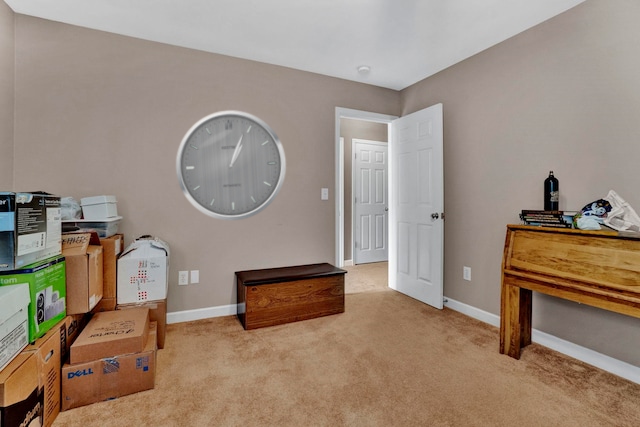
1:04
